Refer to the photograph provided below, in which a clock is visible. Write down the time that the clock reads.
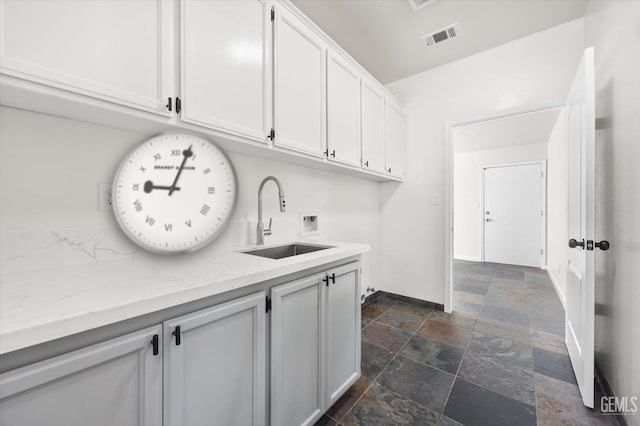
9:03
